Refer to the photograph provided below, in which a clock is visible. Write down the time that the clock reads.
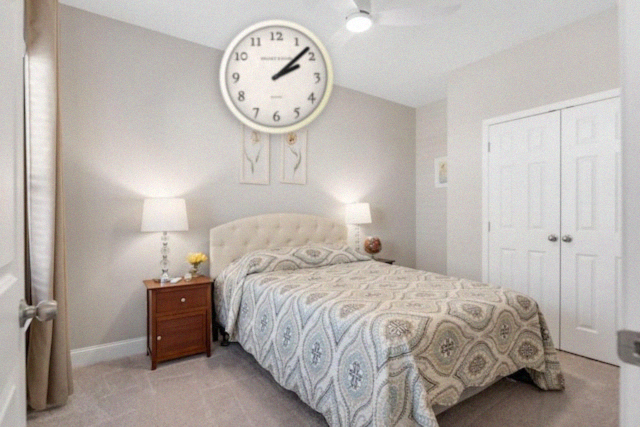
2:08
